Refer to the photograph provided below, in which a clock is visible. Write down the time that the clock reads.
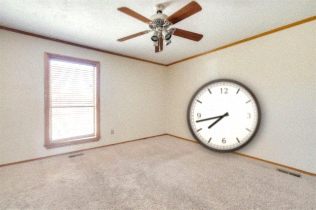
7:43
